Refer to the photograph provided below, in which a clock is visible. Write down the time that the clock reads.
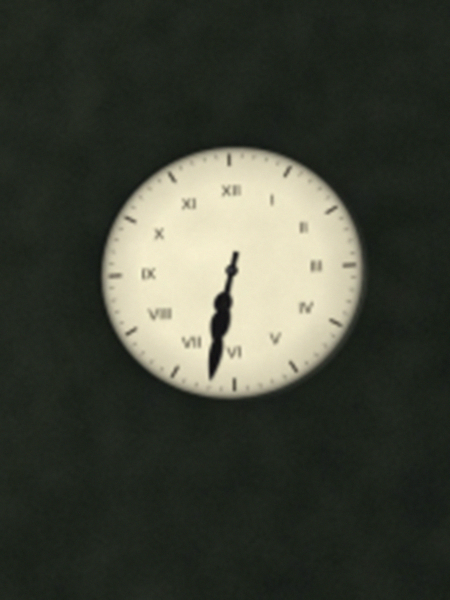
6:32
